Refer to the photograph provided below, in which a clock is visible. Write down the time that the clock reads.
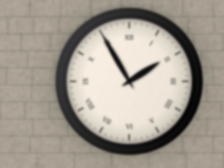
1:55
